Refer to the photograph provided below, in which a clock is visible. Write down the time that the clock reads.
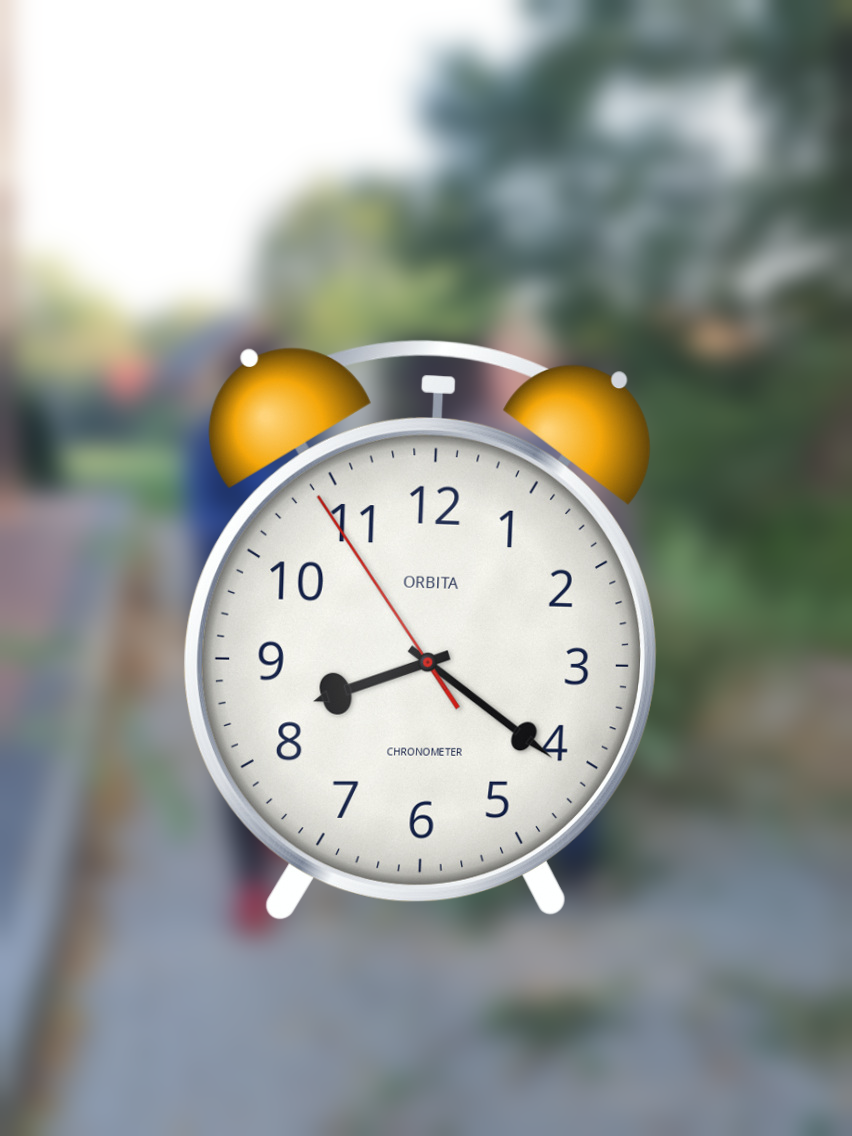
8:20:54
